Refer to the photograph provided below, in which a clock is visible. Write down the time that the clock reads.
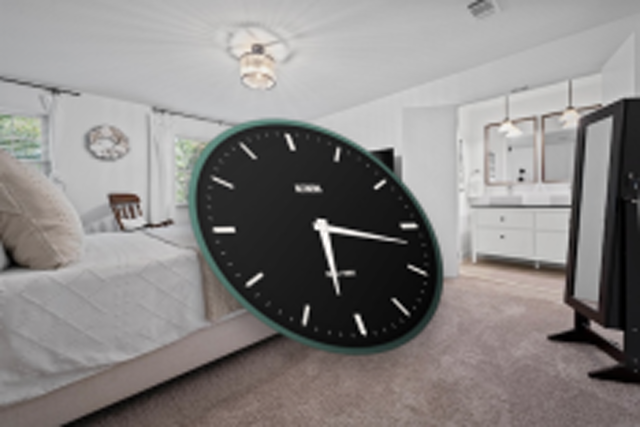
6:17
